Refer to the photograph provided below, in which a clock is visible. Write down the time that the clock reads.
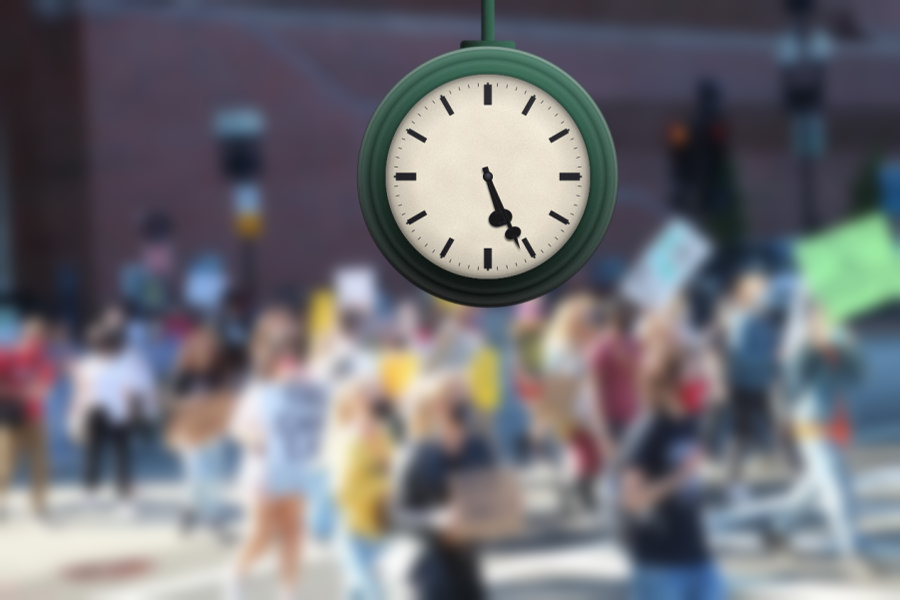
5:26
